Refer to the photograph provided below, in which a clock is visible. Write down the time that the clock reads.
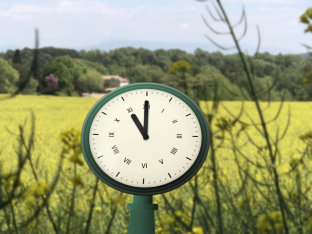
11:00
